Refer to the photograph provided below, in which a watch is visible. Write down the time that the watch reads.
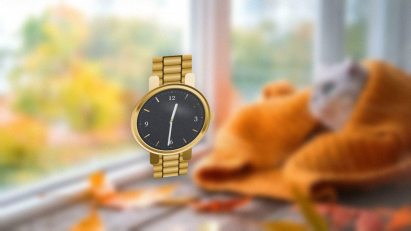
12:31
